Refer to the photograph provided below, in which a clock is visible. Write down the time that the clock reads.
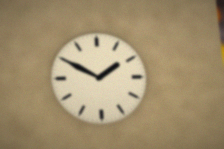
1:50
